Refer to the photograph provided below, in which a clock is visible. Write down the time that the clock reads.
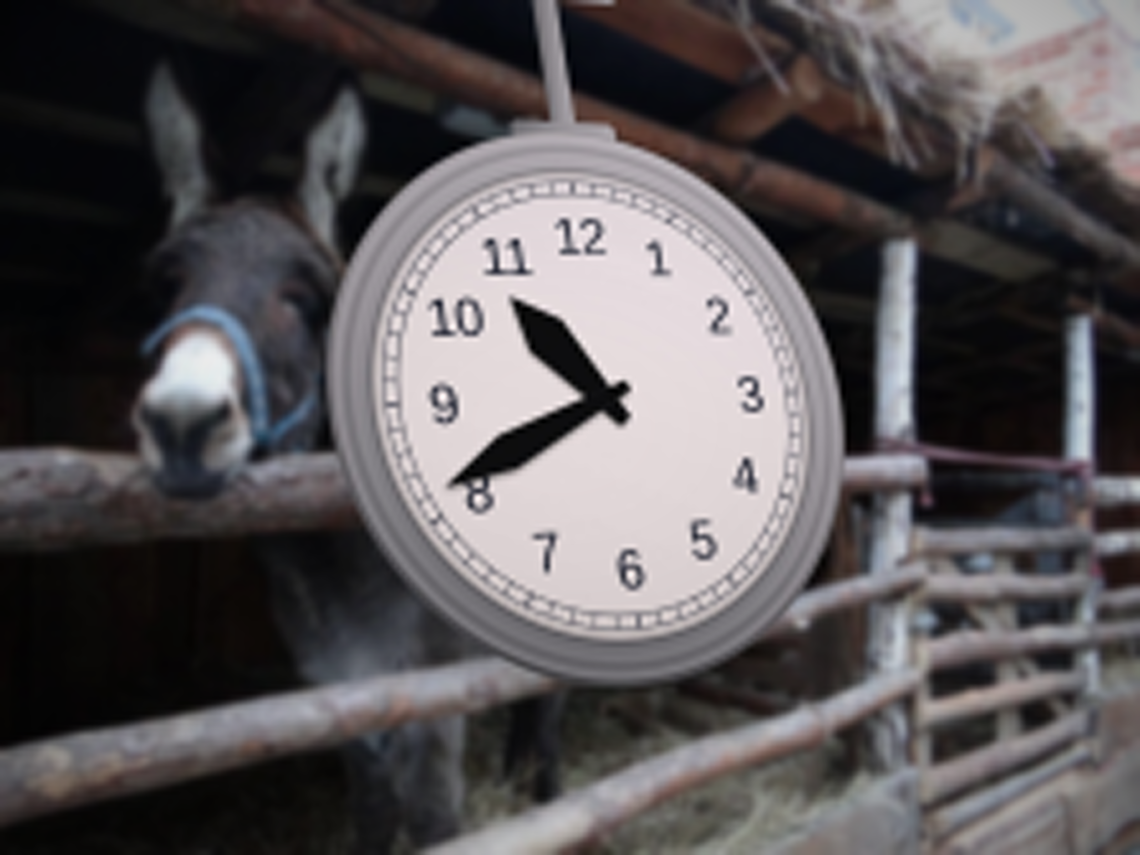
10:41
